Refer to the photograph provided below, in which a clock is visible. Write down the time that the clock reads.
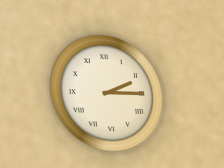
2:15
